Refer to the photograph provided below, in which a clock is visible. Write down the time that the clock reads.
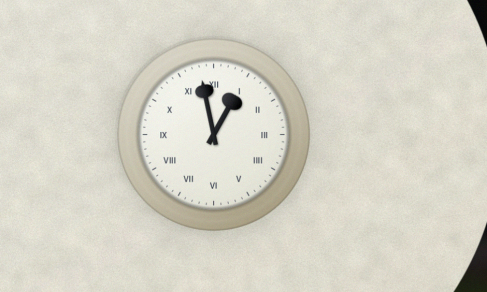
12:58
